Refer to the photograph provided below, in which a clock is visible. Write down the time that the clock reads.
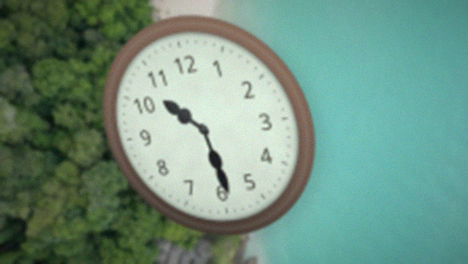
10:29
